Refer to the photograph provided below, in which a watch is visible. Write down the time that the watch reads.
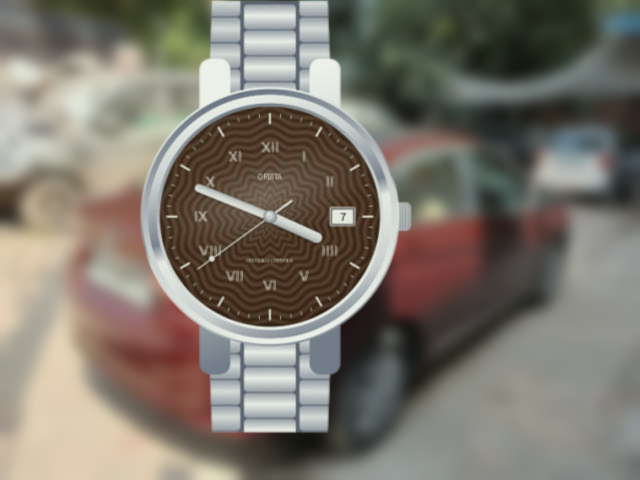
3:48:39
